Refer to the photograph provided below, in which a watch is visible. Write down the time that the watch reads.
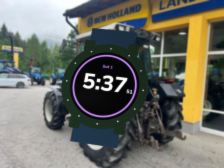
5:37
